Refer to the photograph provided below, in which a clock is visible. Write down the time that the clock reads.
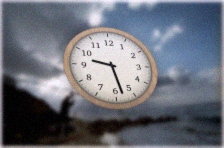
9:28
